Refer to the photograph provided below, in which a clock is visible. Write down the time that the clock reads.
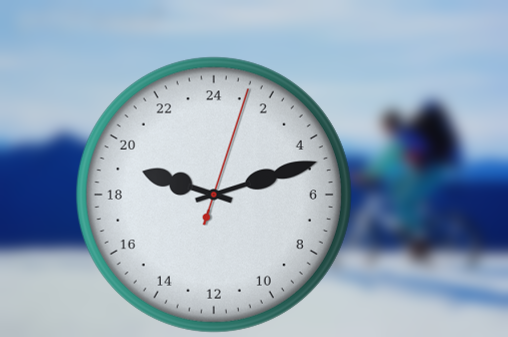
19:12:03
